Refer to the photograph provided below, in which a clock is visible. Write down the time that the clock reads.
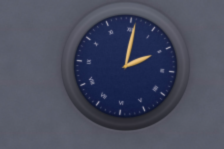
2:01
